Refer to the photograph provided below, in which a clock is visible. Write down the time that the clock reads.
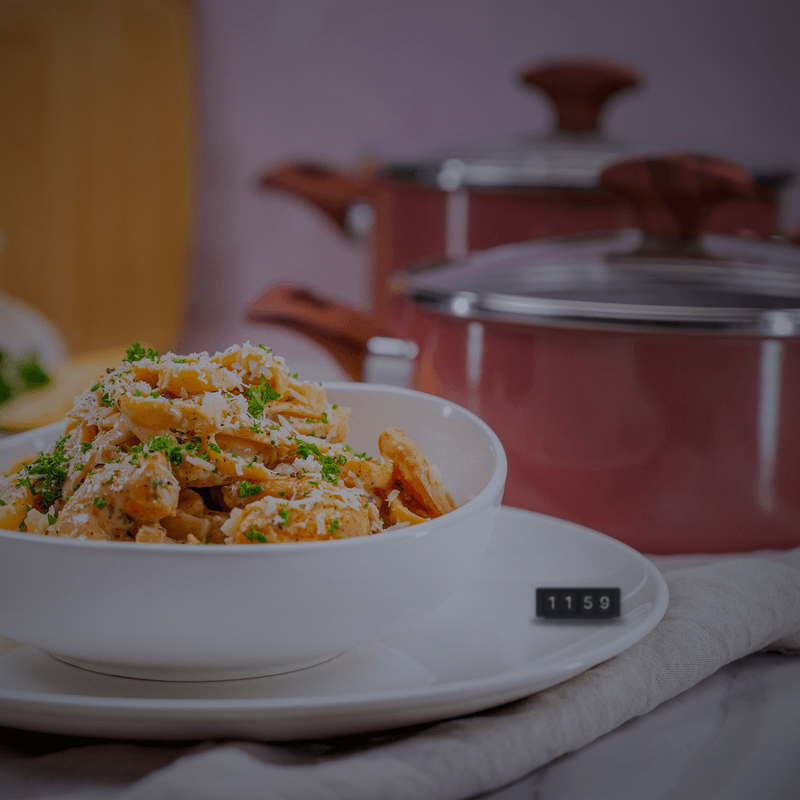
11:59
